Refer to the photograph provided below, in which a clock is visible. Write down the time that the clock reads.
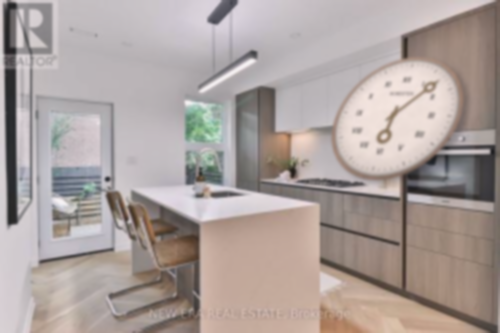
6:07
